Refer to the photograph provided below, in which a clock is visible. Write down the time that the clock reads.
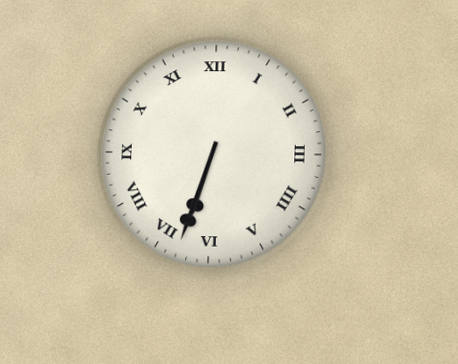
6:33
